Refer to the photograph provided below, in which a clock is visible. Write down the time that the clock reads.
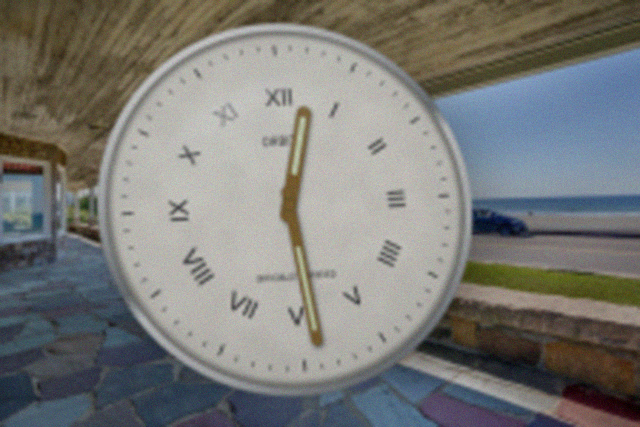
12:29
